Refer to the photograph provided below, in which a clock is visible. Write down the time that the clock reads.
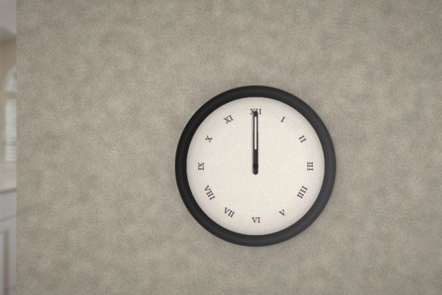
12:00
